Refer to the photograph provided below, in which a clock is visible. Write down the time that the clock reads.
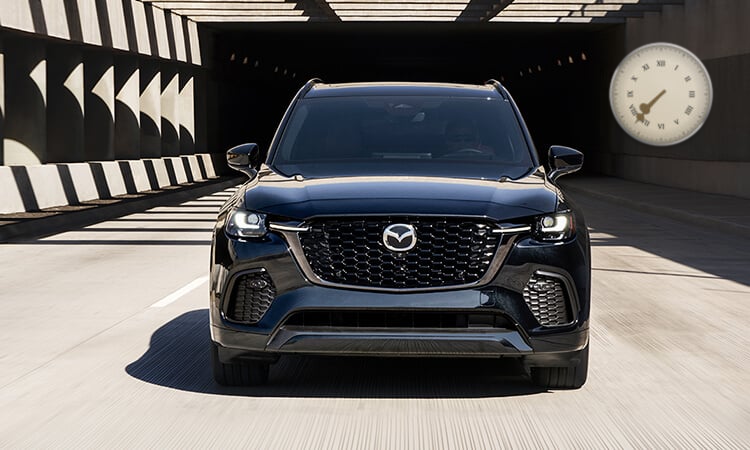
7:37
